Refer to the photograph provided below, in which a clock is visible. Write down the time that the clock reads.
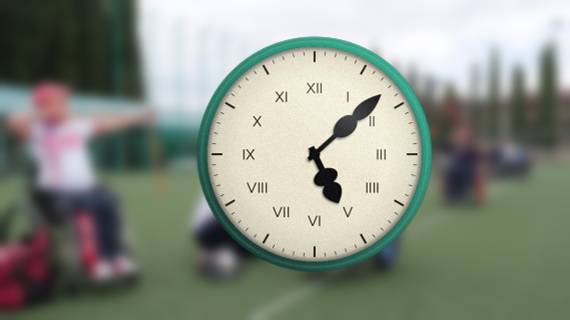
5:08
